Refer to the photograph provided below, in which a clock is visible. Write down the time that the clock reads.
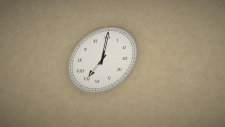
7:00
